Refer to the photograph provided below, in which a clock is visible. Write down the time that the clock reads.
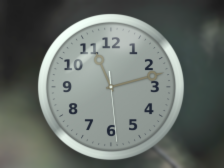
11:12:29
